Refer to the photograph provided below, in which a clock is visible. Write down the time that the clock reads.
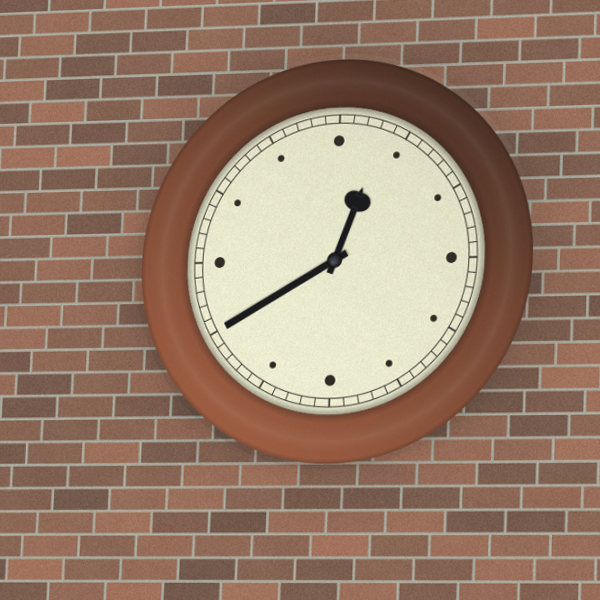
12:40
